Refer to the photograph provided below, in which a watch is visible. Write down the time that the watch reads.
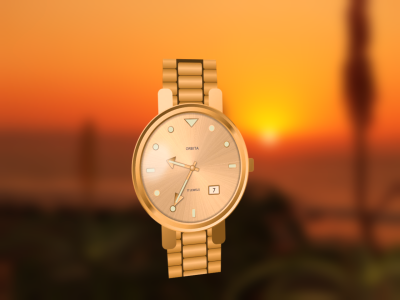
9:35
